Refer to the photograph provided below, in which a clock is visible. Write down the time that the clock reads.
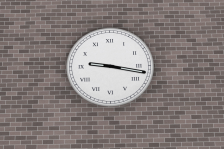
9:17
